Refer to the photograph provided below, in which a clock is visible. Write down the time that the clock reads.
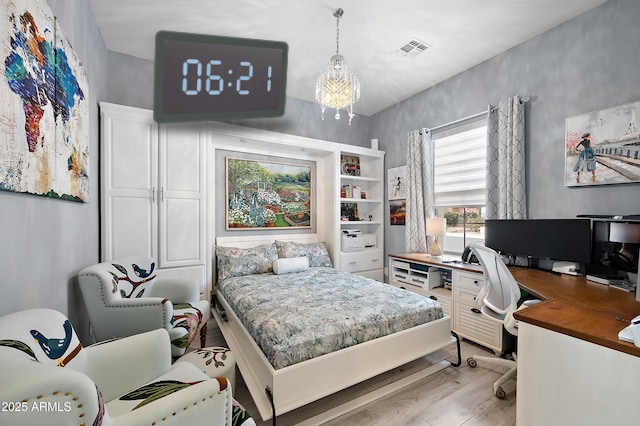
6:21
